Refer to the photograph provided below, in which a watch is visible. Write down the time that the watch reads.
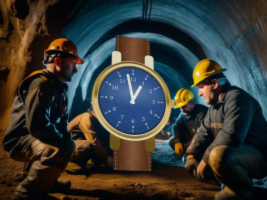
12:58
